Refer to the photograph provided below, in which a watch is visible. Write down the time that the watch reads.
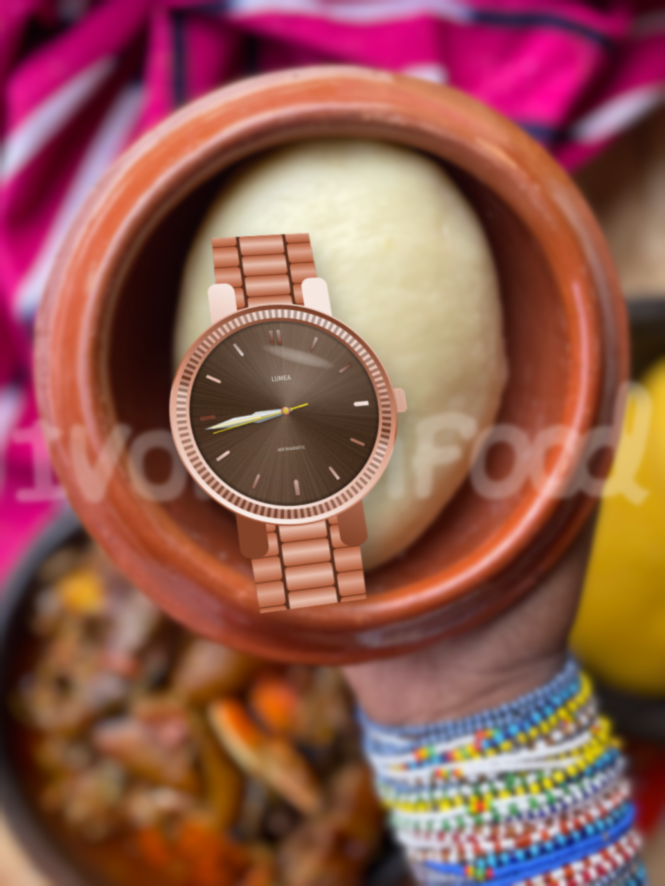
8:43:43
